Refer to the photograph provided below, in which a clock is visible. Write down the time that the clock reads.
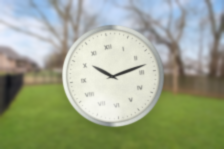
10:13
